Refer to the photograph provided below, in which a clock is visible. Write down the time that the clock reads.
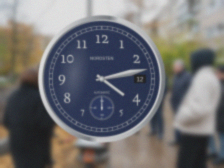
4:13
